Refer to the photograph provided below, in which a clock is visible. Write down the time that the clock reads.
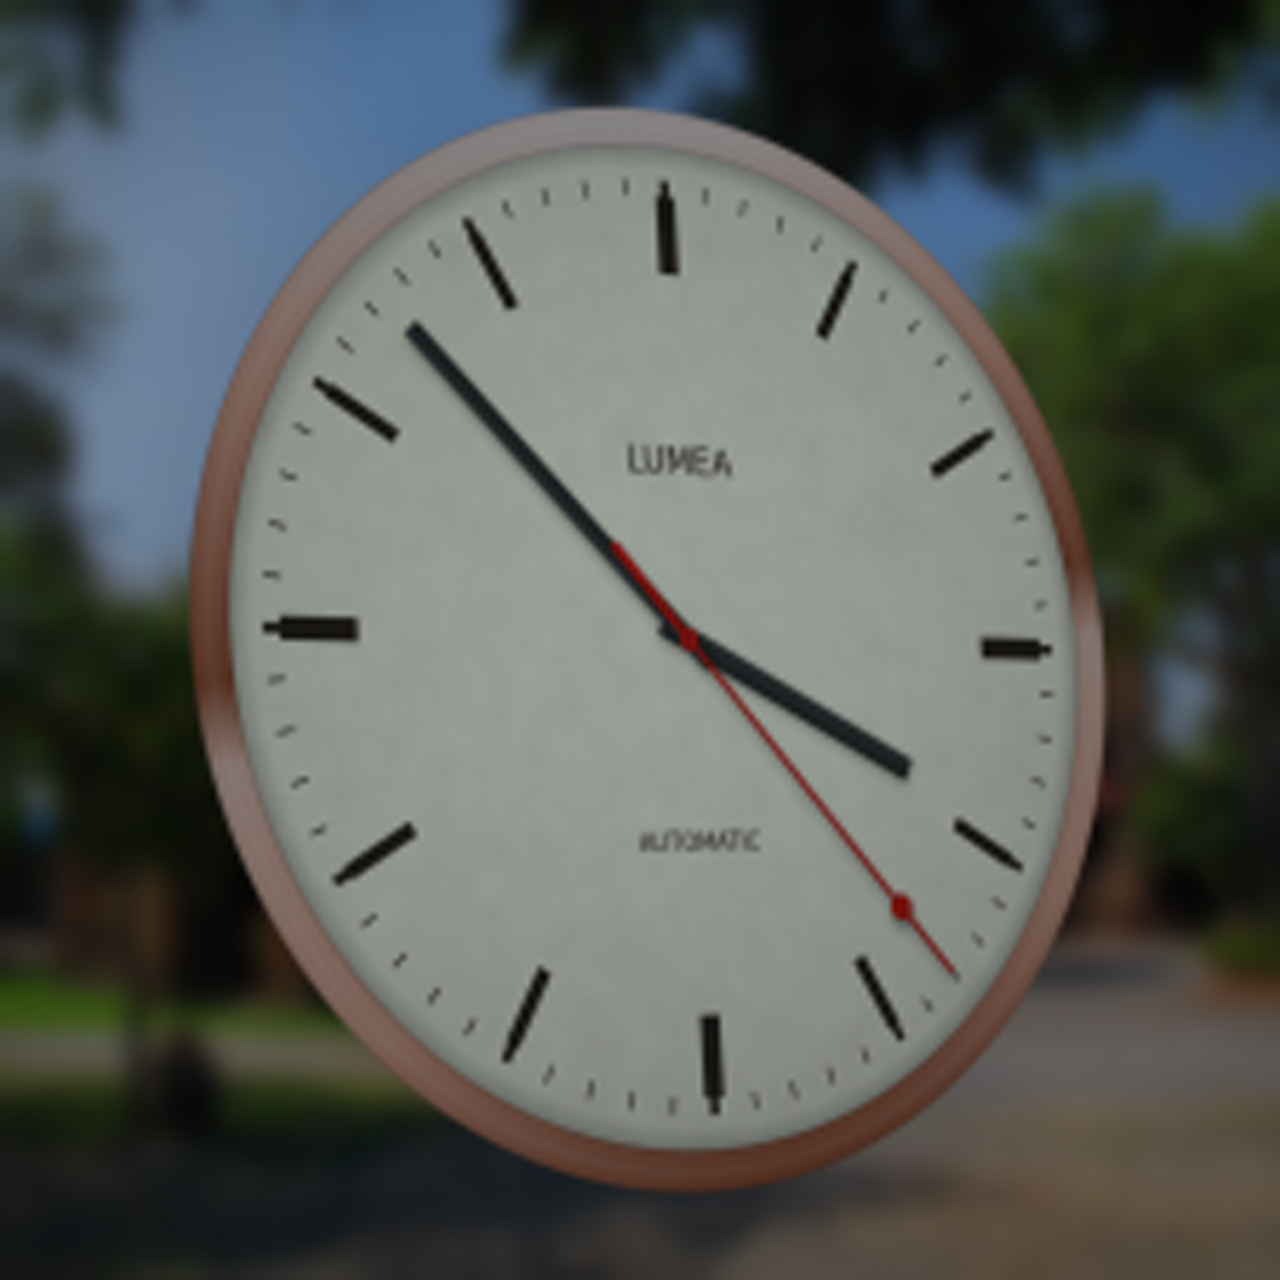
3:52:23
